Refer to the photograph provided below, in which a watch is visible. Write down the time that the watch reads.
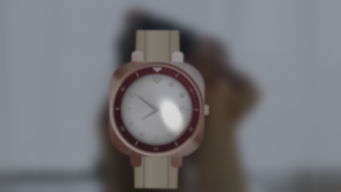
7:51
